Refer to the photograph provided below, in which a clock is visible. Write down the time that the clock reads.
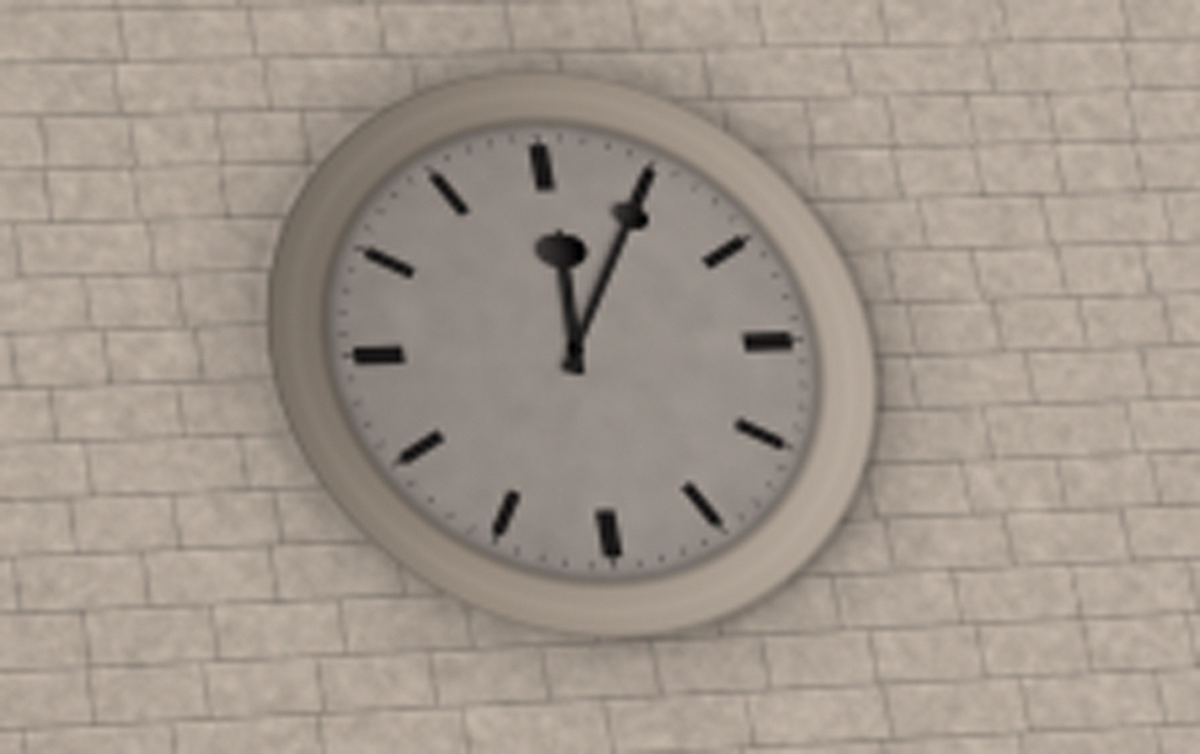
12:05
